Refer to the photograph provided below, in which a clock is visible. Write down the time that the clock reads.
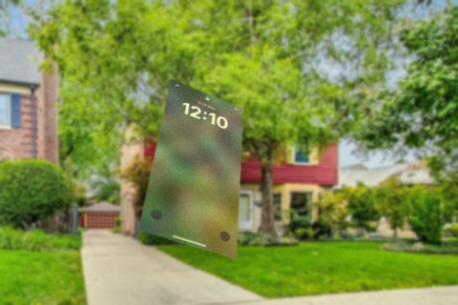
12:10
